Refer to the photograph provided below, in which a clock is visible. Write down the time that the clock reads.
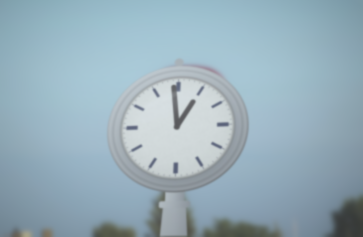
12:59
